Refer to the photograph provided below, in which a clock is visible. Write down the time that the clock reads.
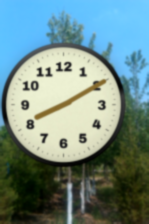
8:10
